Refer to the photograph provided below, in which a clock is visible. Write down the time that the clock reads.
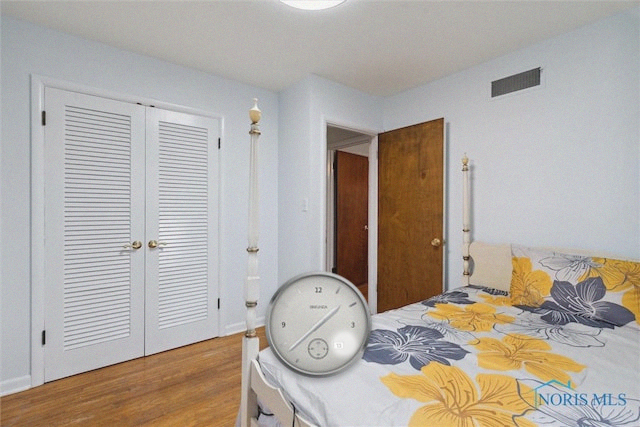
1:38
